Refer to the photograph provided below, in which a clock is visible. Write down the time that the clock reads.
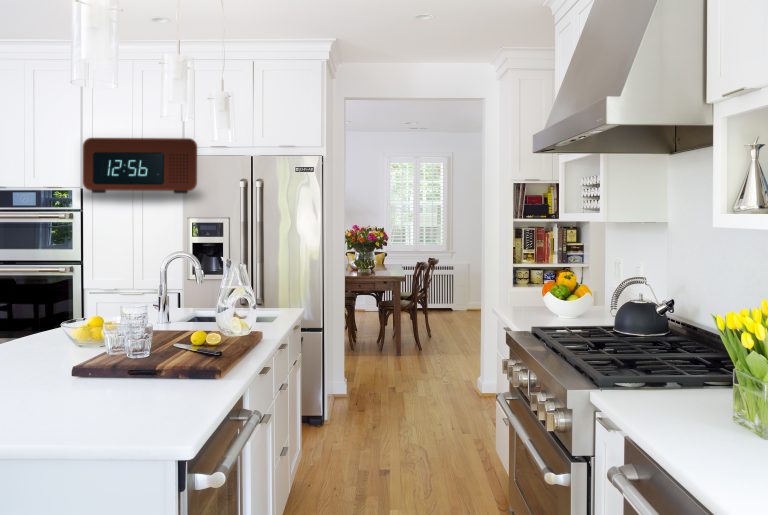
12:56
